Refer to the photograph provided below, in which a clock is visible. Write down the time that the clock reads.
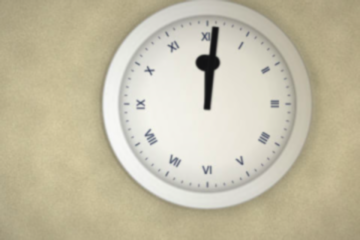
12:01
